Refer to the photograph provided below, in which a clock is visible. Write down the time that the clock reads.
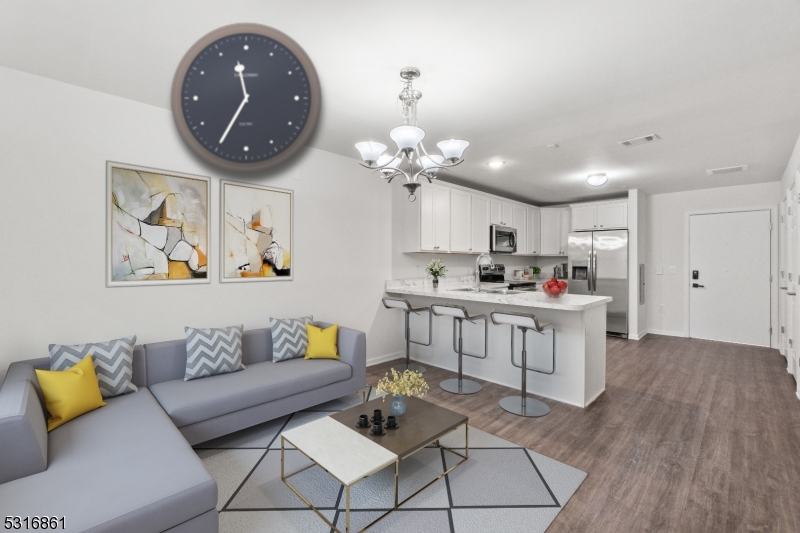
11:35
